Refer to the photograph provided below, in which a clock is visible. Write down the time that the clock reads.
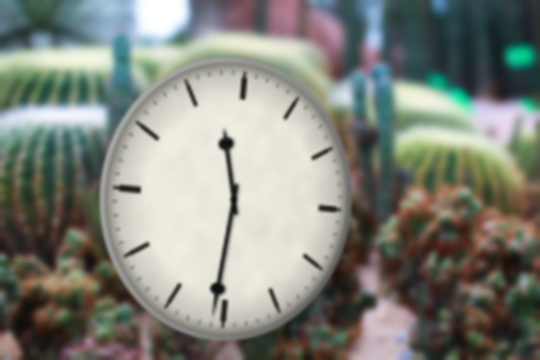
11:31
